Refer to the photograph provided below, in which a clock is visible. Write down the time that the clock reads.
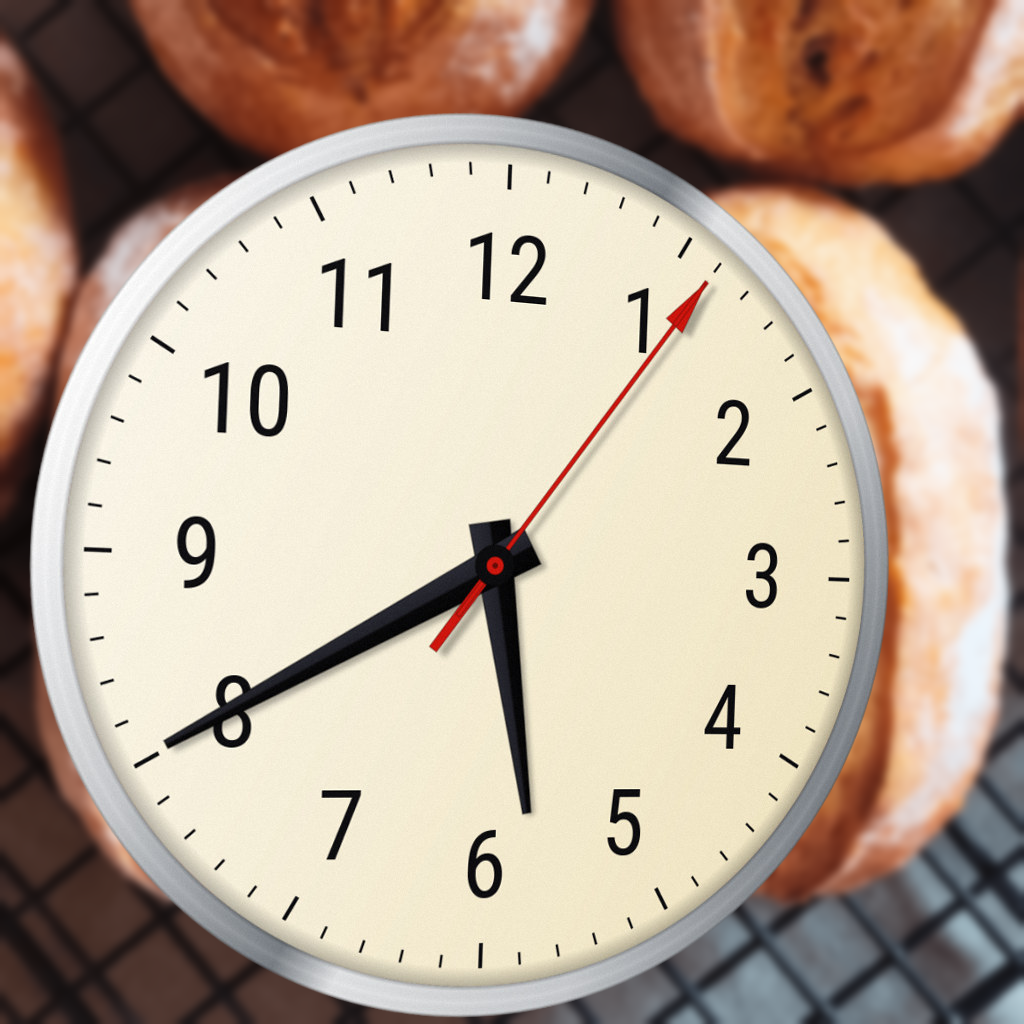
5:40:06
